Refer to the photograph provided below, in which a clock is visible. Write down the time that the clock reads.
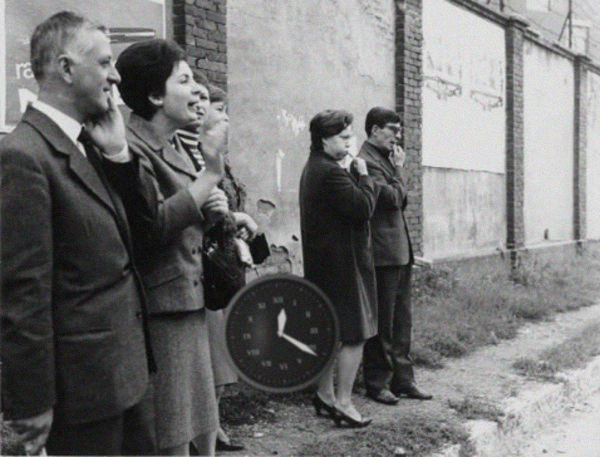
12:21
